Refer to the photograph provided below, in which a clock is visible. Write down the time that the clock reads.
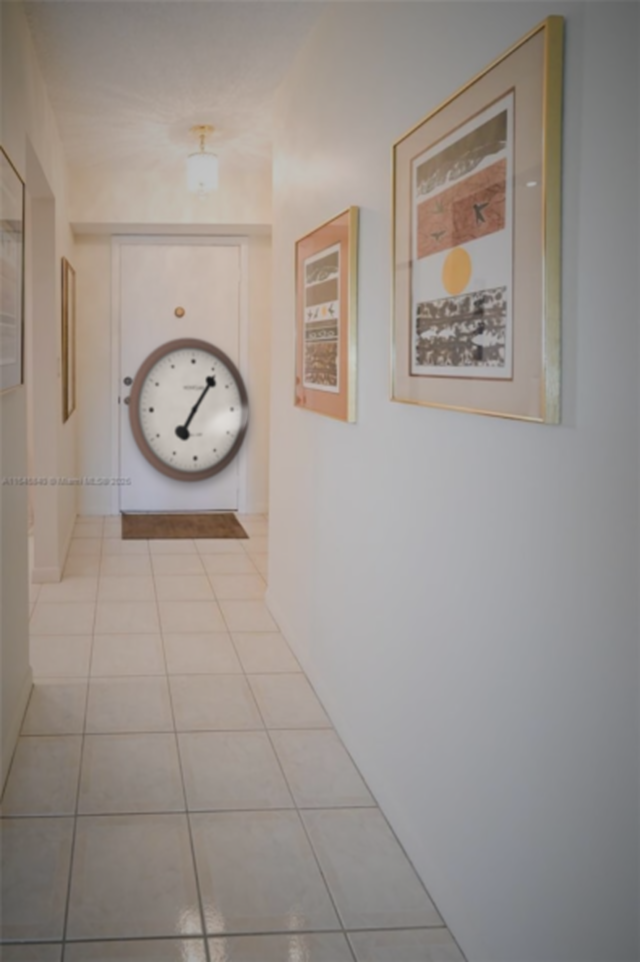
7:06
